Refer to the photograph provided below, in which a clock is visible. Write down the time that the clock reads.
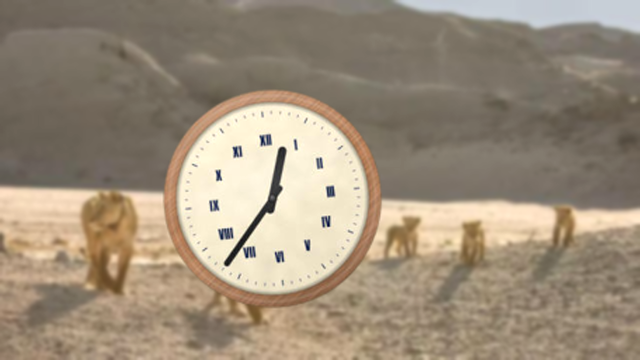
12:37
